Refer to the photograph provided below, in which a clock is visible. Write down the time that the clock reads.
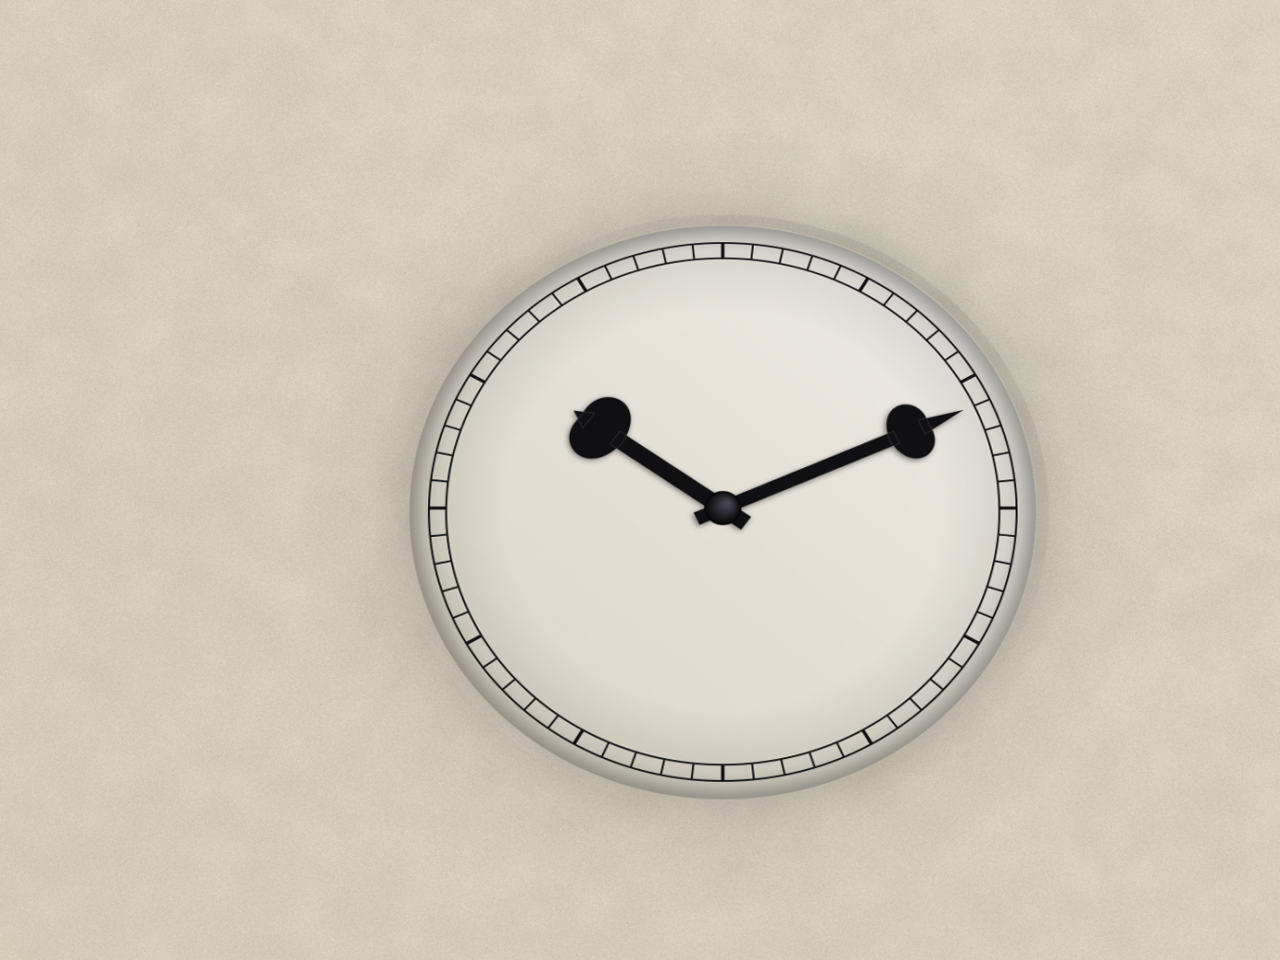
10:11
